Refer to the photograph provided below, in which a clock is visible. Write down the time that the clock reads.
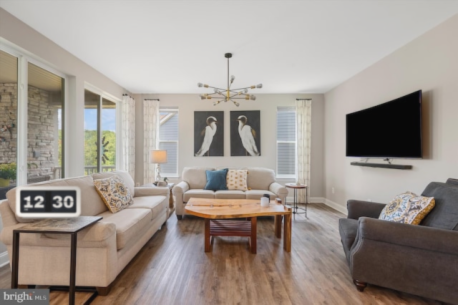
12:30
